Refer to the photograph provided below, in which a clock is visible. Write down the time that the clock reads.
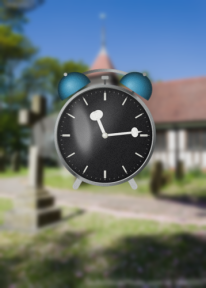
11:14
